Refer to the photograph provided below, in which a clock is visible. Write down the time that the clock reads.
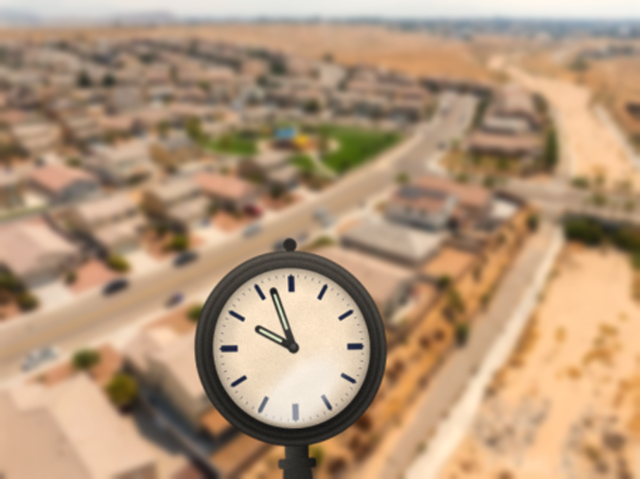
9:57
